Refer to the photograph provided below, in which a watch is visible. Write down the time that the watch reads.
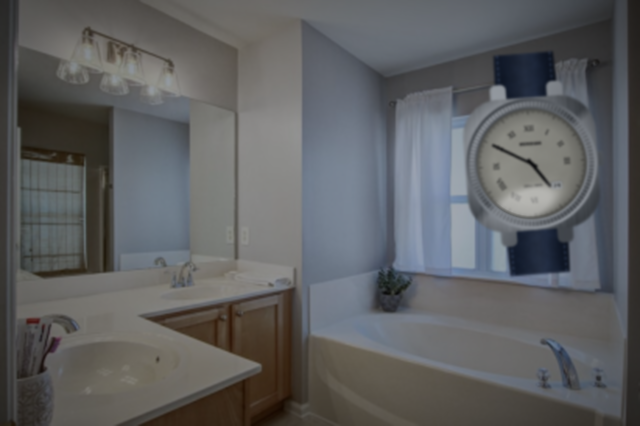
4:50
